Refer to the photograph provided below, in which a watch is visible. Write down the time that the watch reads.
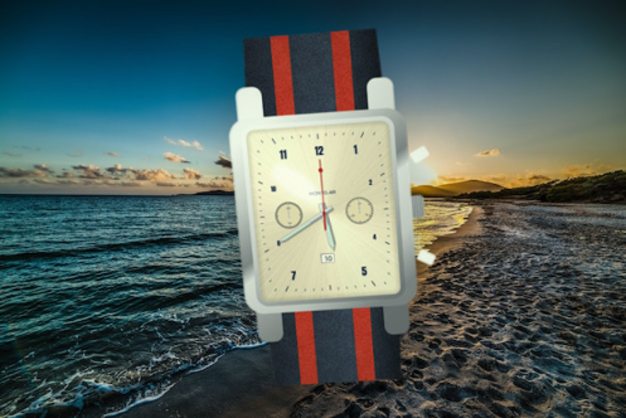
5:40
